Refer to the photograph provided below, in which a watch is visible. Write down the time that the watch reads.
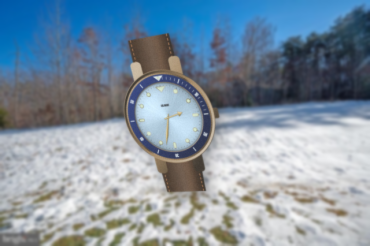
2:33
